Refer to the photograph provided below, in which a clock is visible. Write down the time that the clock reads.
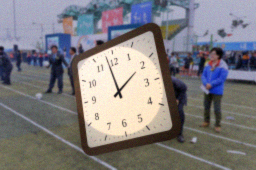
1:58
